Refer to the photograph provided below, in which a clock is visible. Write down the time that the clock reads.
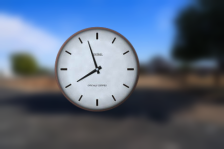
7:57
